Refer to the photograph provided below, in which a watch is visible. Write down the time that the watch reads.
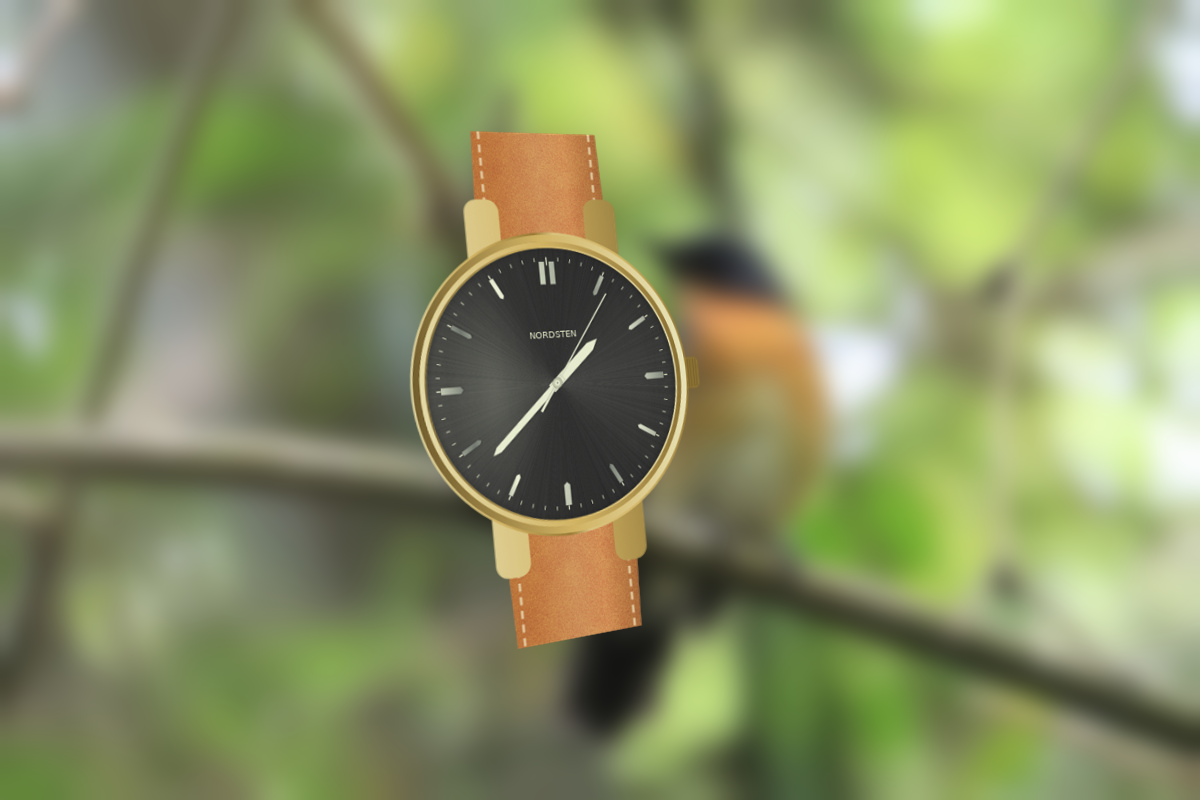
1:38:06
